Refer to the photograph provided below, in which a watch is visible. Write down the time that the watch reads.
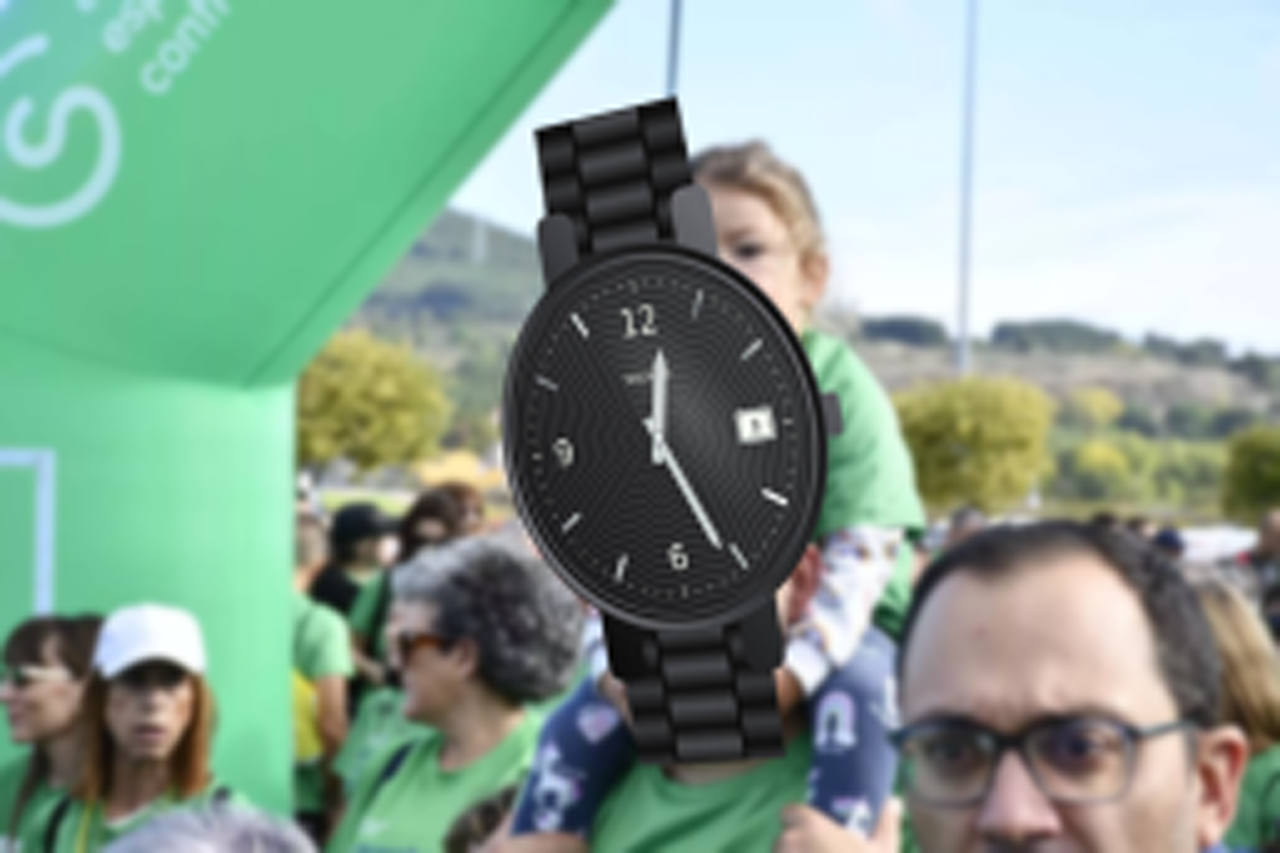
12:26
